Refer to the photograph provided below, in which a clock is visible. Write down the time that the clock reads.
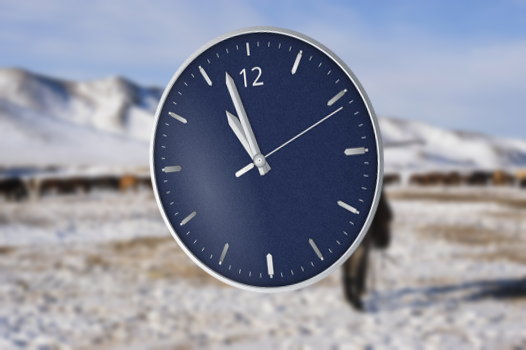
10:57:11
